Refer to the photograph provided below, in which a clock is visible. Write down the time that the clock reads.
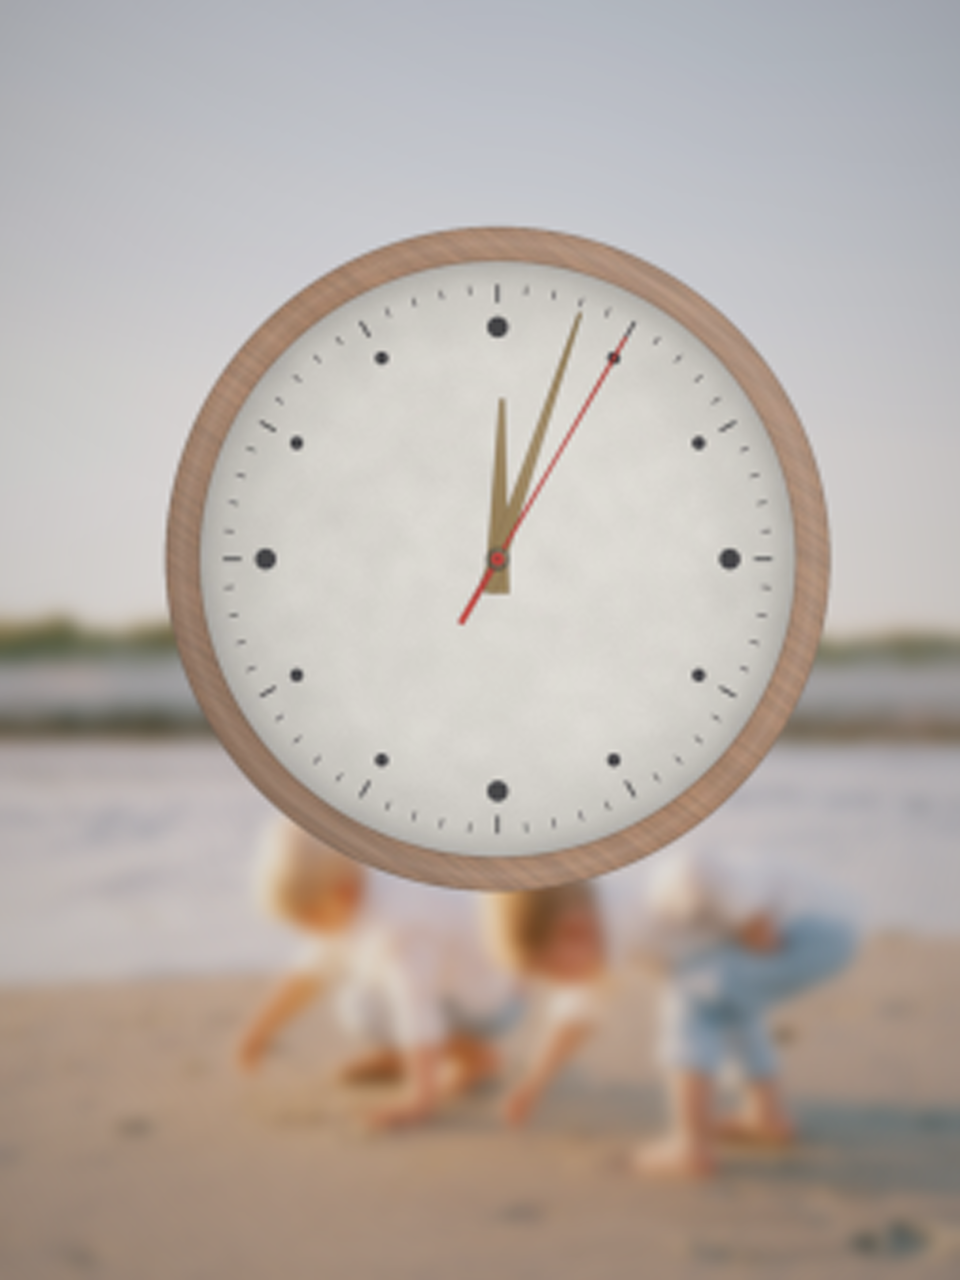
12:03:05
